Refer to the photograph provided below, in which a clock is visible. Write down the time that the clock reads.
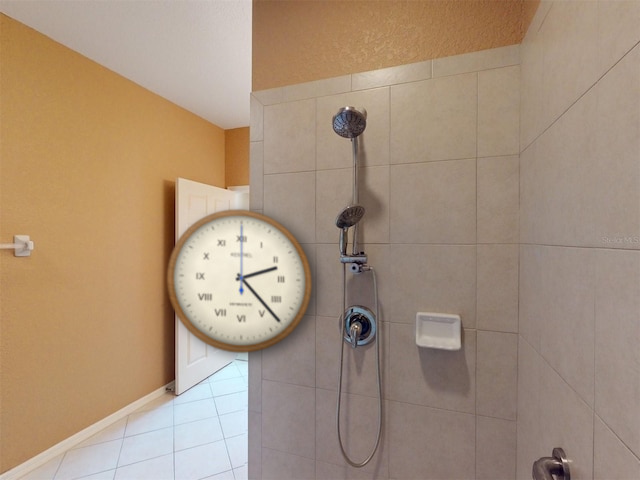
2:23:00
